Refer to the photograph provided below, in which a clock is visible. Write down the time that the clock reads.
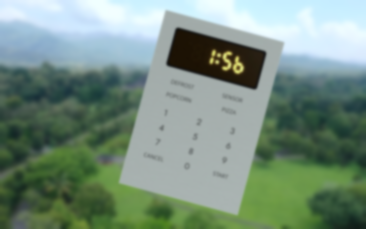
1:56
